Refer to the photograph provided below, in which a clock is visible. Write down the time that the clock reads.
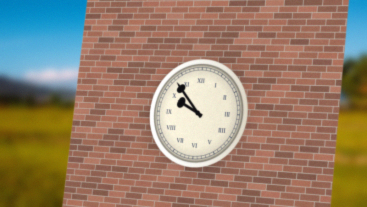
9:53
